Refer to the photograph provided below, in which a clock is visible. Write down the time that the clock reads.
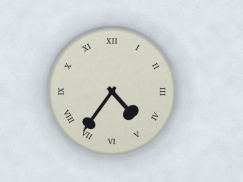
4:36
